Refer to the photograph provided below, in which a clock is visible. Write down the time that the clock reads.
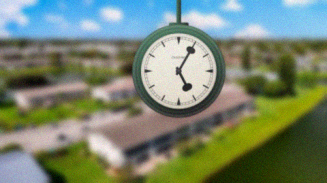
5:05
